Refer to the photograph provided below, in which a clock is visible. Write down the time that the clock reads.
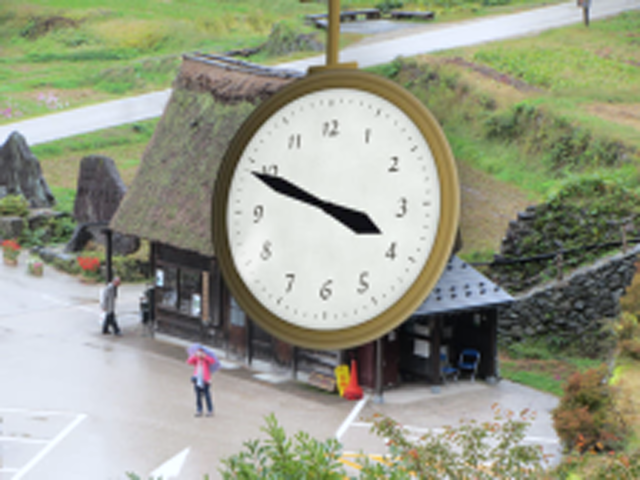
3:49
